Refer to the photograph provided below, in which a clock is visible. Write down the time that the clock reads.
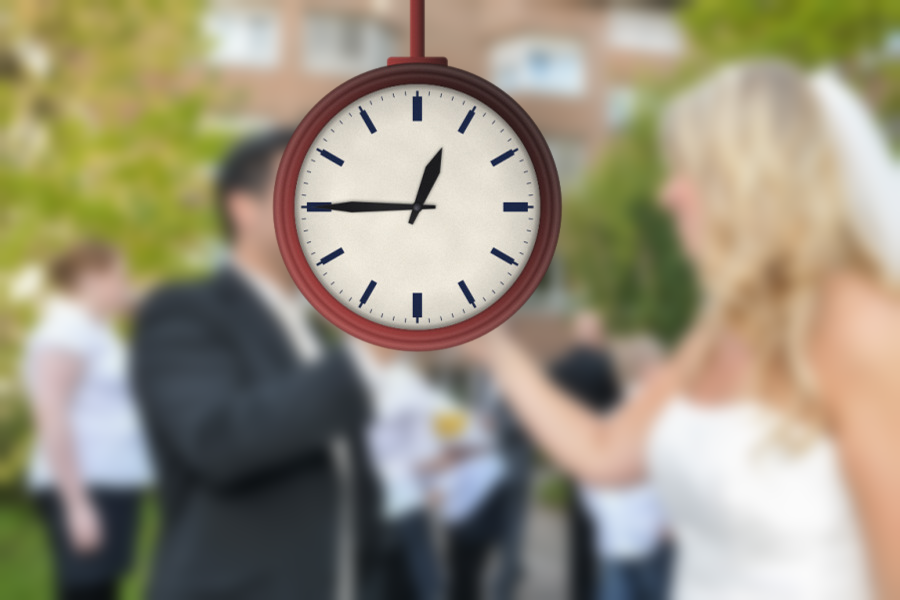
12:45
